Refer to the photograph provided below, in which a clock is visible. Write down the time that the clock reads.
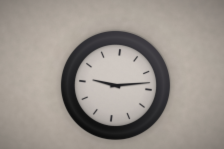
9:13
